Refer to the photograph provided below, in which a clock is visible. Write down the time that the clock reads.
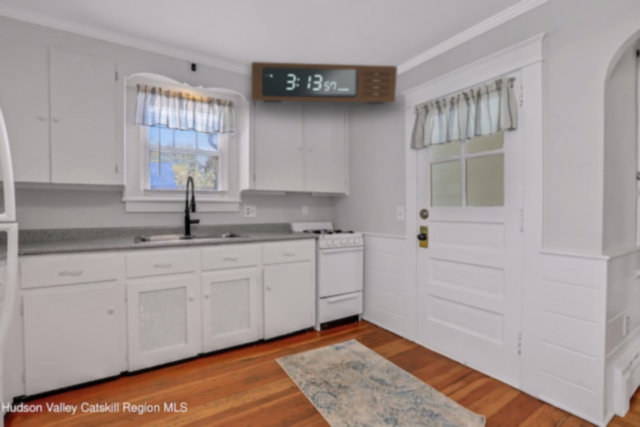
3:13
